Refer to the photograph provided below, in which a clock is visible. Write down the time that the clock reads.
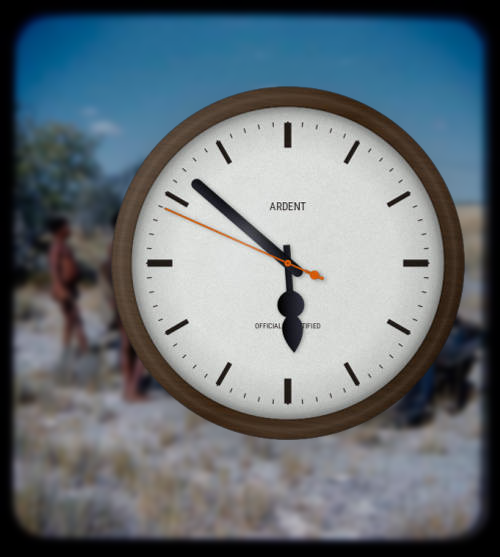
5:51:49
